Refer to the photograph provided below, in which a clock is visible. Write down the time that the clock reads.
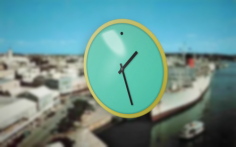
1:27
